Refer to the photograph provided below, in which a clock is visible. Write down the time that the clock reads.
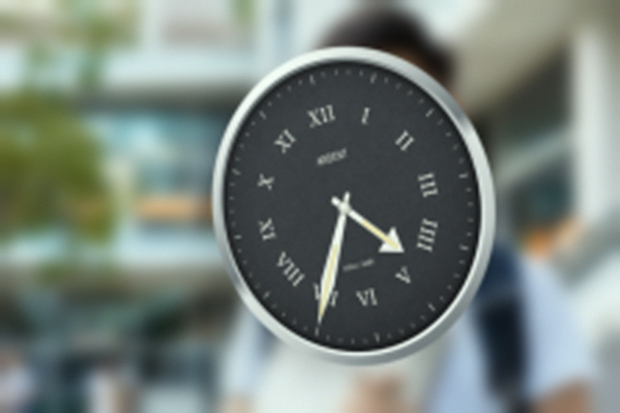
4:35
